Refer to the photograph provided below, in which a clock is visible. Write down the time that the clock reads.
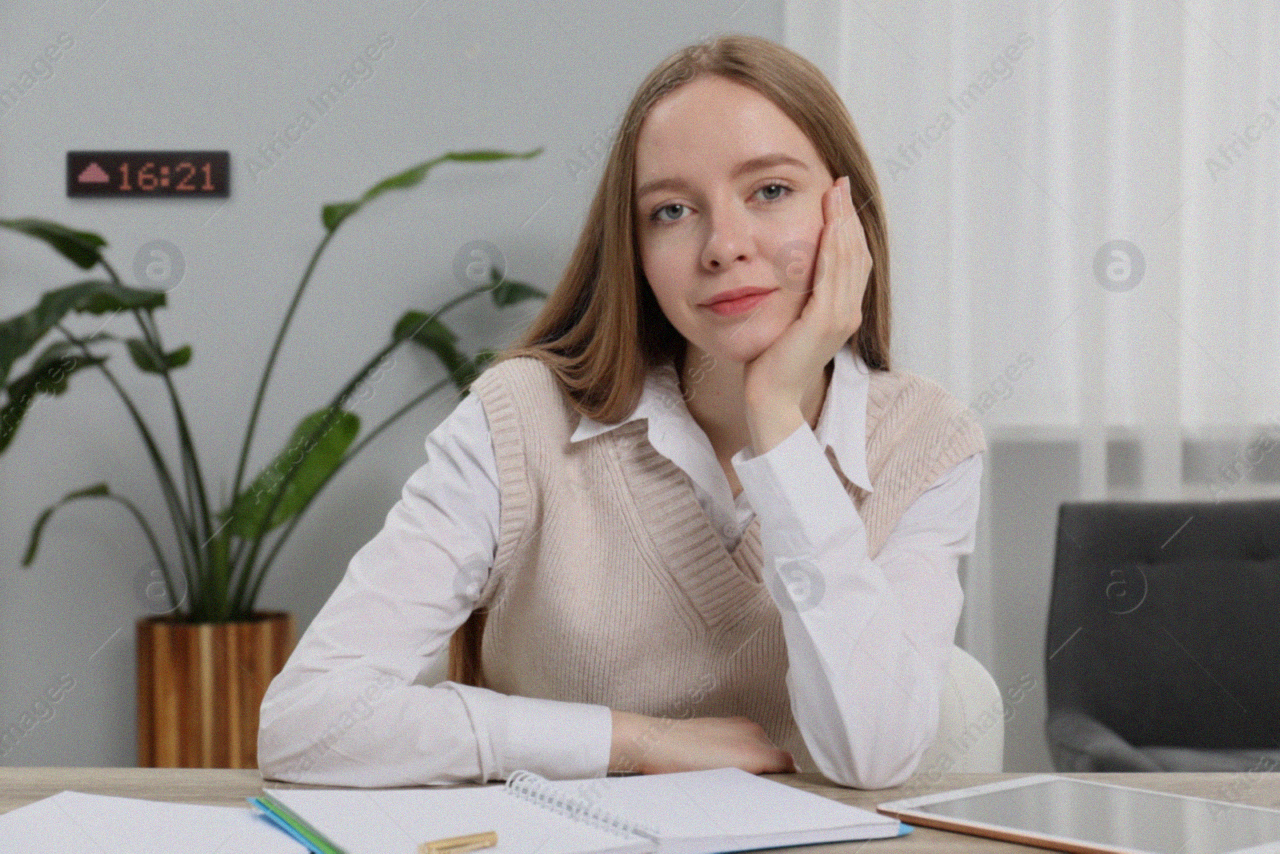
16:21
